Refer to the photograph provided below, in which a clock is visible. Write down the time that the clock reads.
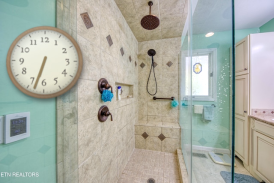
6:33
